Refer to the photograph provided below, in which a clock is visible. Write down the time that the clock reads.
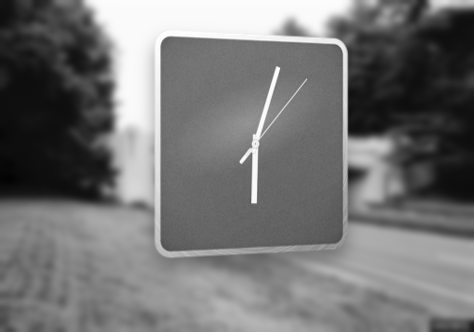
6:03:07
